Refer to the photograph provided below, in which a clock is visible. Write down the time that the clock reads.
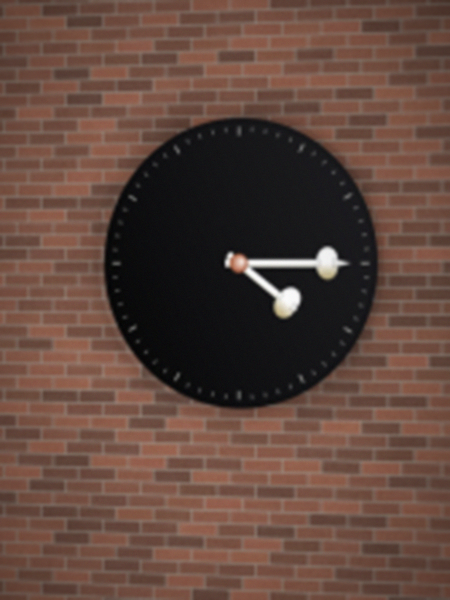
4:15
